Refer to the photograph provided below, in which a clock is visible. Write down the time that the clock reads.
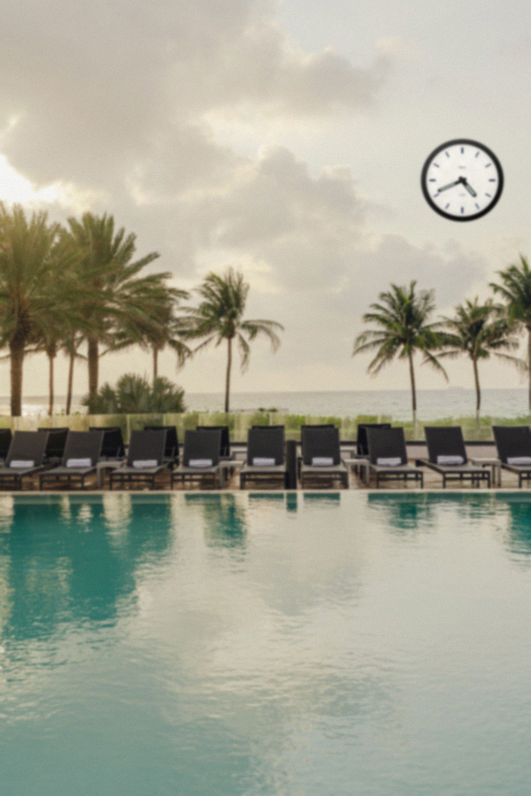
4:41
